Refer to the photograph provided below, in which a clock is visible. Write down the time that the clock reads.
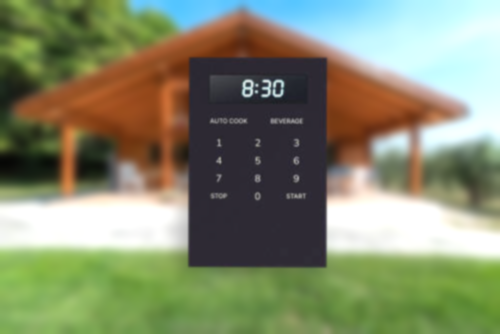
8:30
